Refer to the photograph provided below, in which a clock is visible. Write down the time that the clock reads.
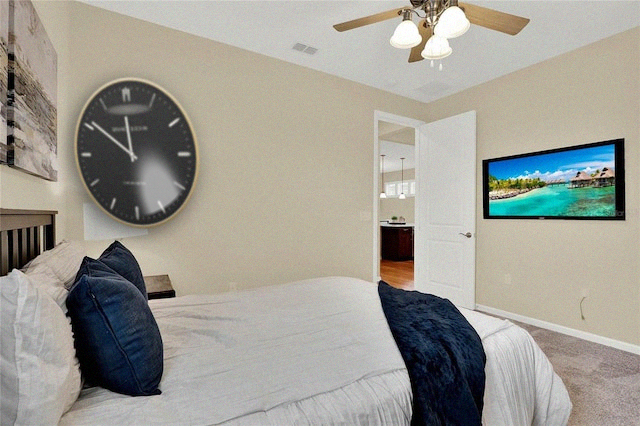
11:51
